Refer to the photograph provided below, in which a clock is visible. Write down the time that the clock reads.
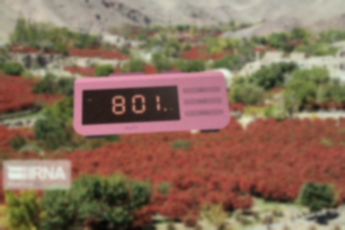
8:01
